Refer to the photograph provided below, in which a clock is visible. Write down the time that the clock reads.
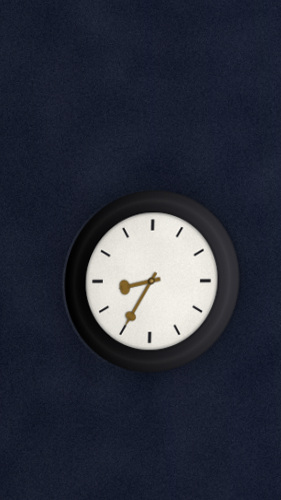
8:35
